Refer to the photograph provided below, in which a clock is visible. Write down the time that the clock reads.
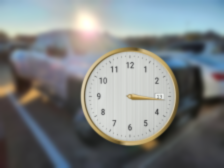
3:16
